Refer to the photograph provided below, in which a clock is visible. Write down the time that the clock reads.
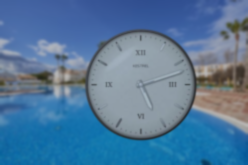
5:12
